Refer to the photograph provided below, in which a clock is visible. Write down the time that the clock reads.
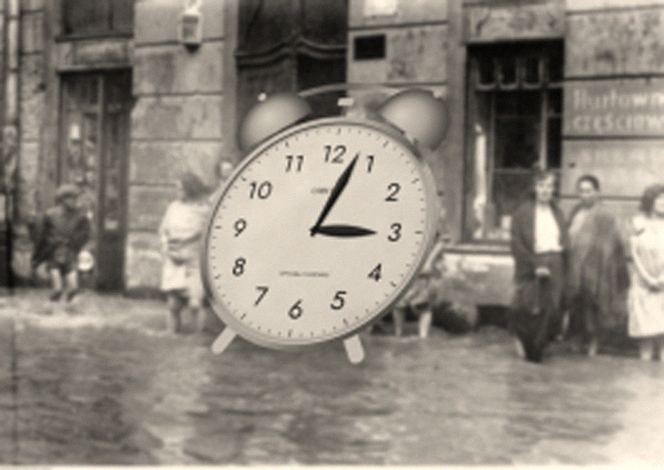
3:03
